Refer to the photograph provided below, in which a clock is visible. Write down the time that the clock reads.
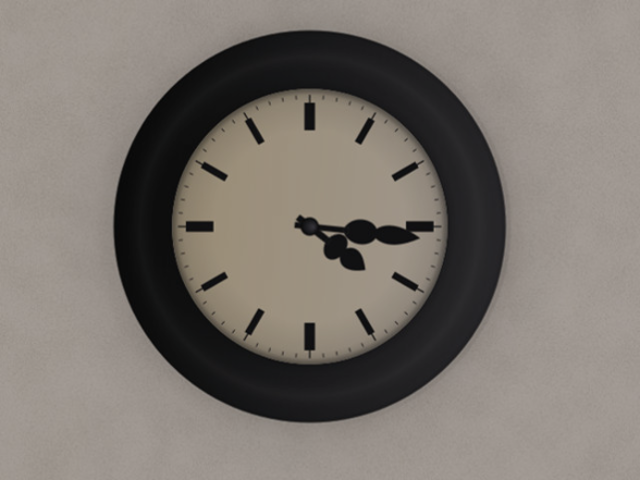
4:16
